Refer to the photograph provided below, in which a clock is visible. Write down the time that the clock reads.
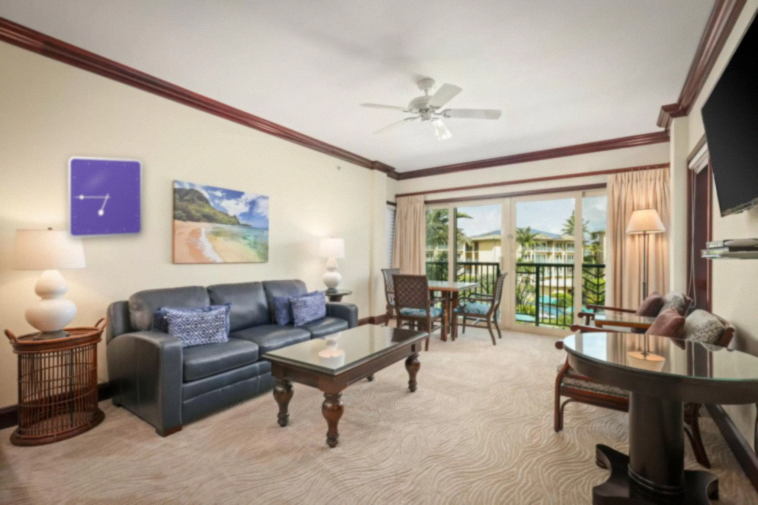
6:45
